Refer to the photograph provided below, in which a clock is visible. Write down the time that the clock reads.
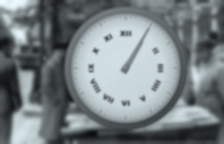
1:05
